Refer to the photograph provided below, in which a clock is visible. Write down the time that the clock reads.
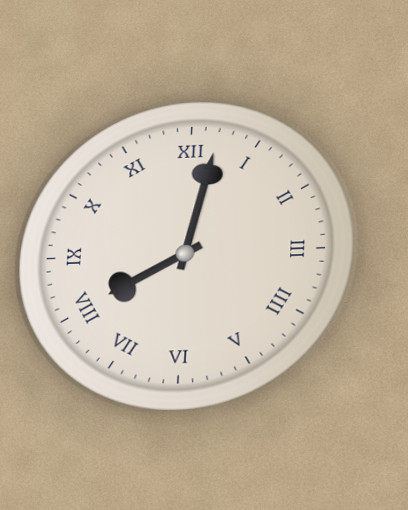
8:02
